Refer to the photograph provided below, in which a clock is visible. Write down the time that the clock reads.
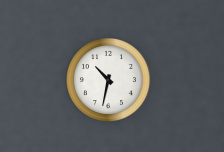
10:32
